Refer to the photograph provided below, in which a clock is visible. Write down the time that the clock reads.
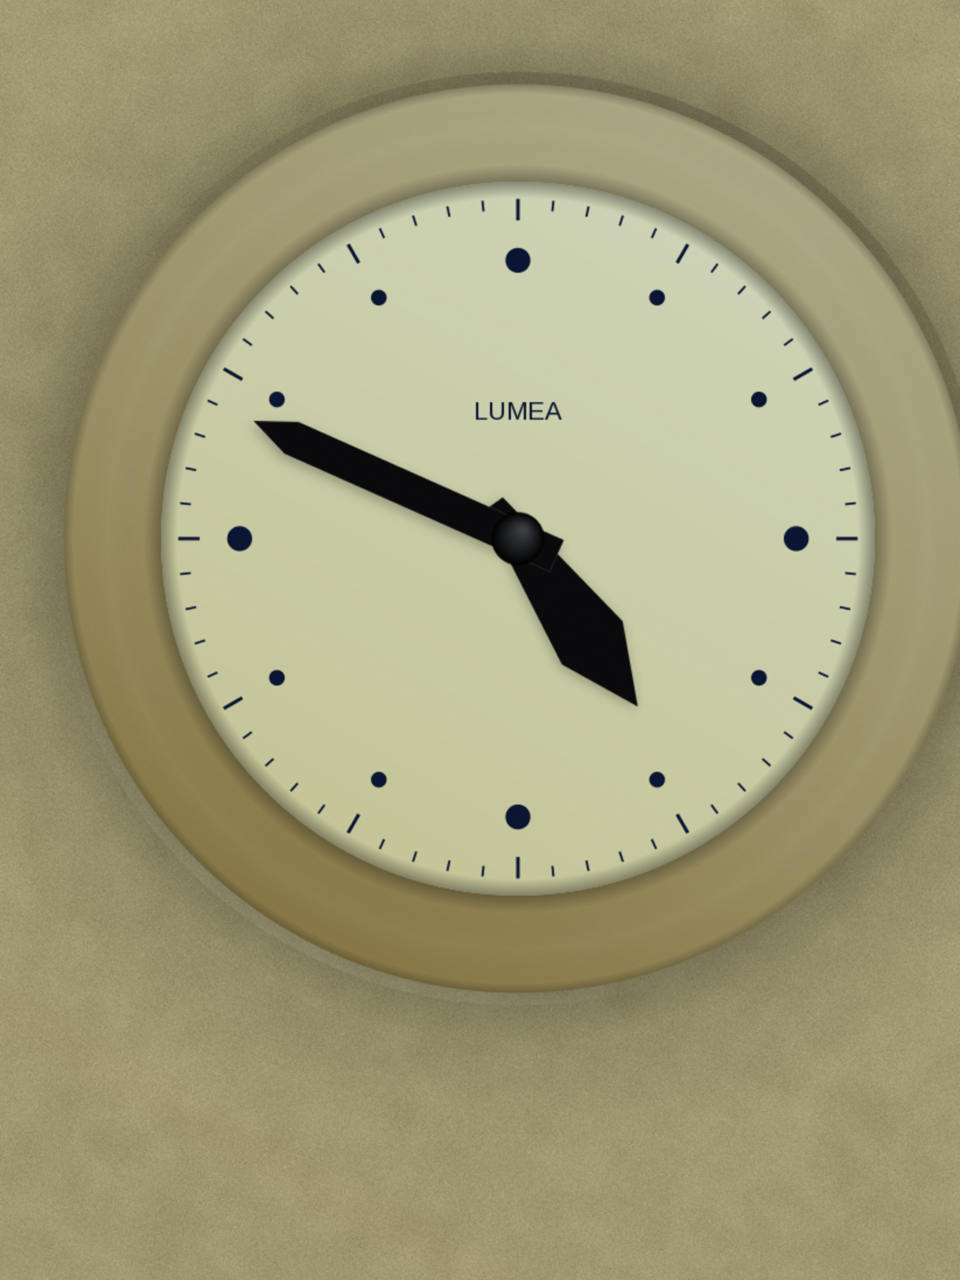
4:49
